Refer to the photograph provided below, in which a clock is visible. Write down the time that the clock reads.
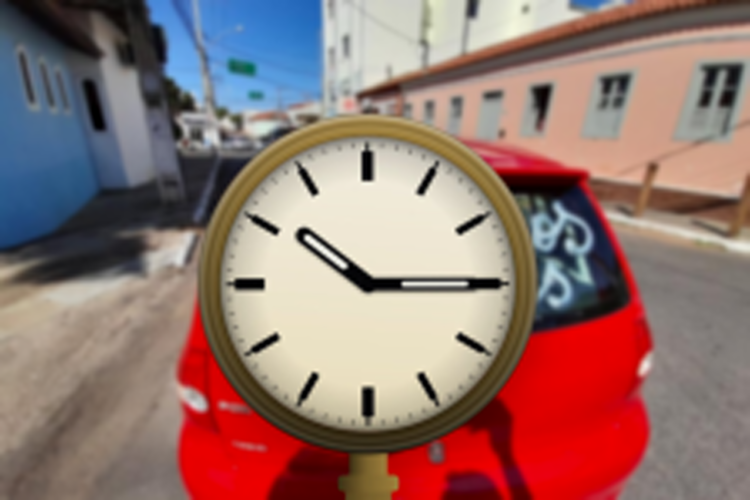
10:15
